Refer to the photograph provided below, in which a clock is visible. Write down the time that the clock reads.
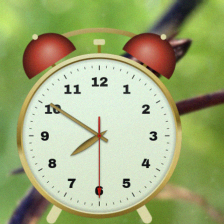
7:50:30
